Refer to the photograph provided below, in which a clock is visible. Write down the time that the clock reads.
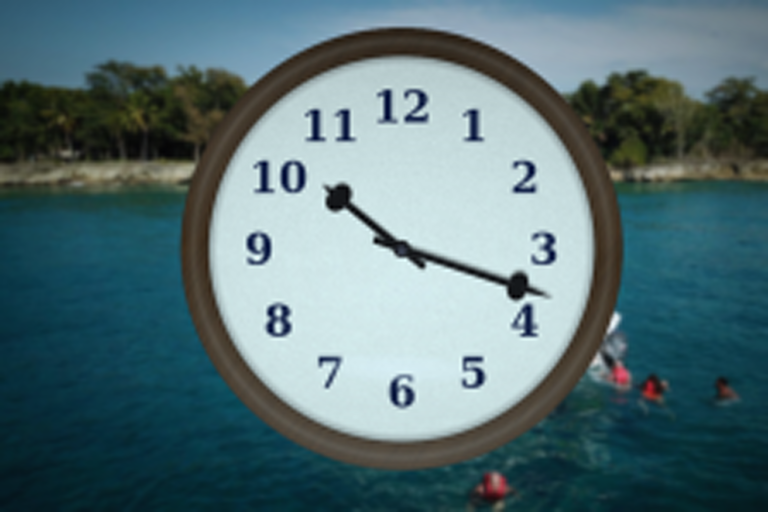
10:18
